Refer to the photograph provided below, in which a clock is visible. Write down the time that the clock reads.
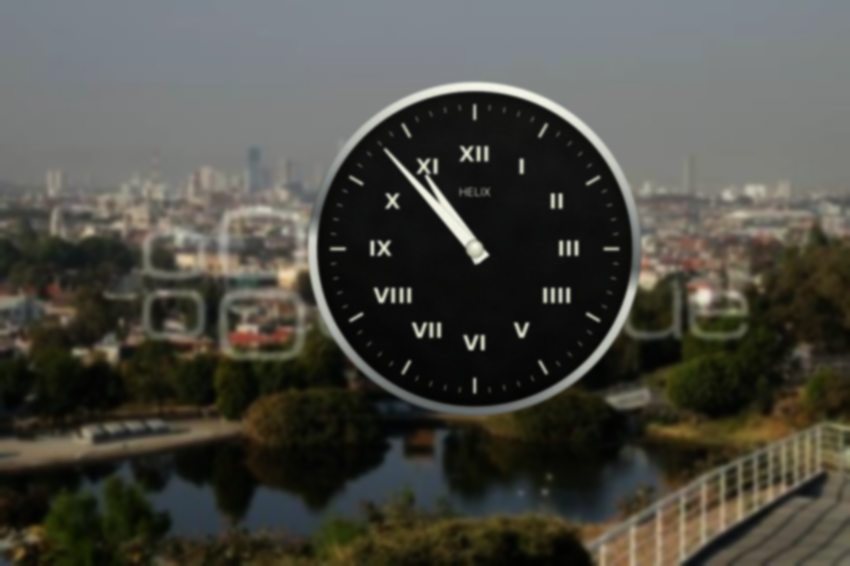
10:53
